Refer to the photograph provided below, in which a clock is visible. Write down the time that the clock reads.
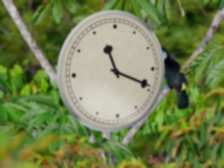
11:19
